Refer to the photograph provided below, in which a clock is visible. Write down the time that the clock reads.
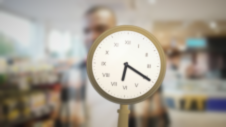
6:20
